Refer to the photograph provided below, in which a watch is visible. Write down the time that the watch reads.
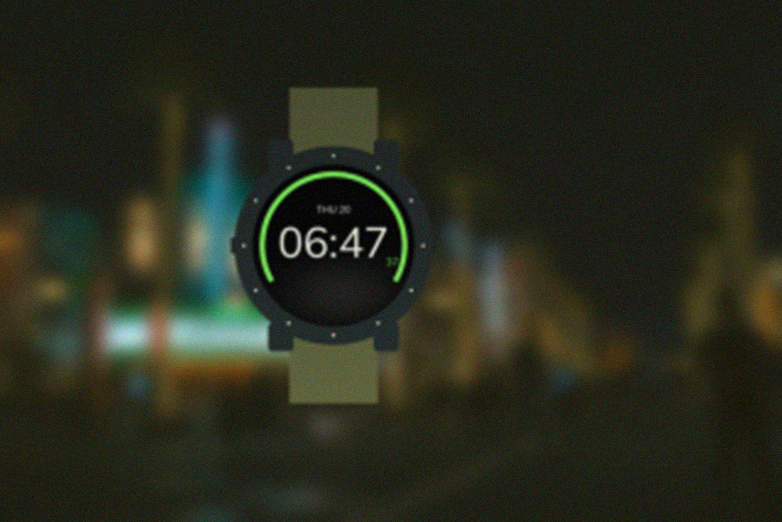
6:47
